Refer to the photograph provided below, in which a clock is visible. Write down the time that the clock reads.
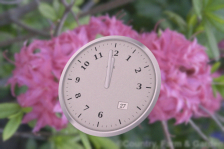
11:59
